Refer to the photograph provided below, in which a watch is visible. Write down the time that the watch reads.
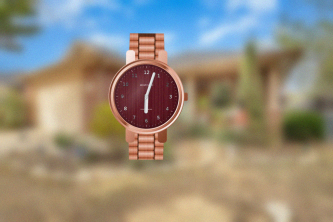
6:03
